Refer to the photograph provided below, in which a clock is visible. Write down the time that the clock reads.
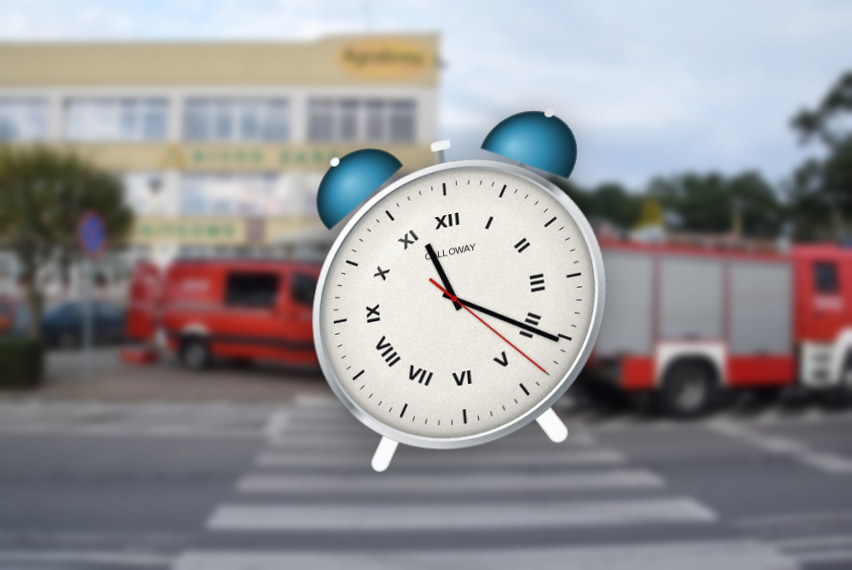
11:20:23
